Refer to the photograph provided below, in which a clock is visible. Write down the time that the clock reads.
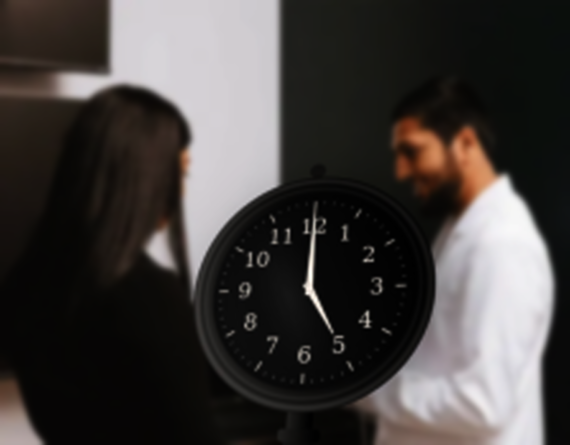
5:00
